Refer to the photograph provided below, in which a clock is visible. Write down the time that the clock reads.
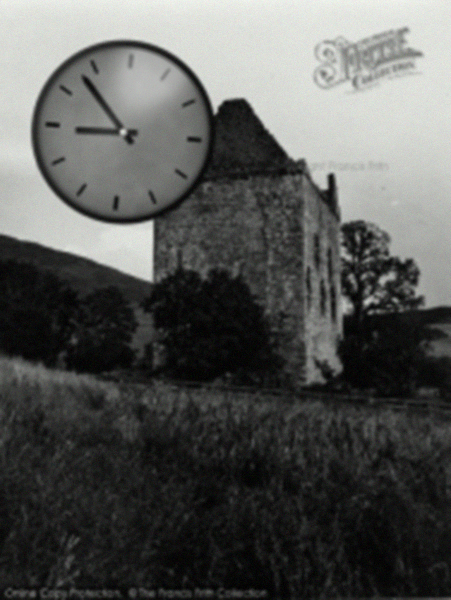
8:53
